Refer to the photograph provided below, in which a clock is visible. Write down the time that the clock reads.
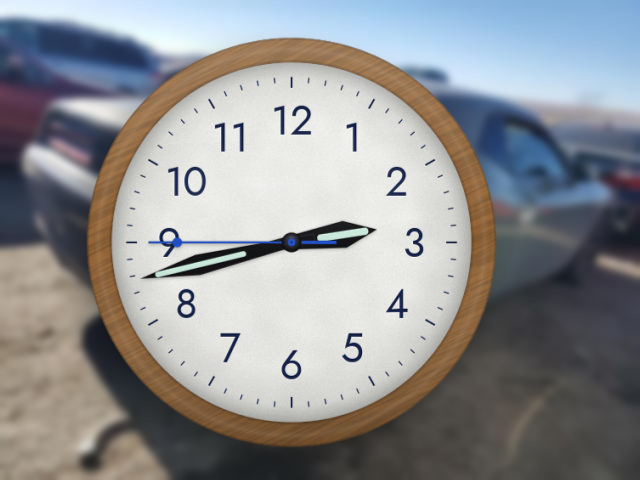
2:42:45
